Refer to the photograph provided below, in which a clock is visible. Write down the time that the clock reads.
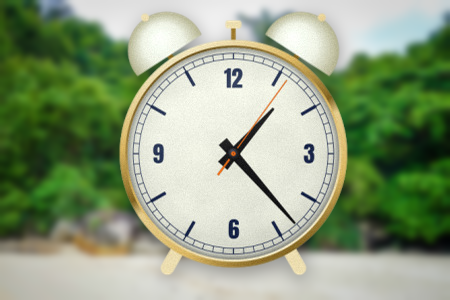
1:23:06
